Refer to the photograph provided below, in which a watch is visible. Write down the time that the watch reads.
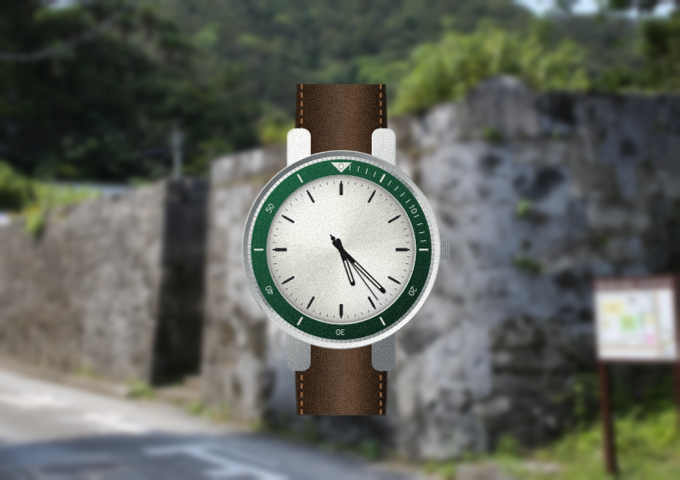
5:22:24
